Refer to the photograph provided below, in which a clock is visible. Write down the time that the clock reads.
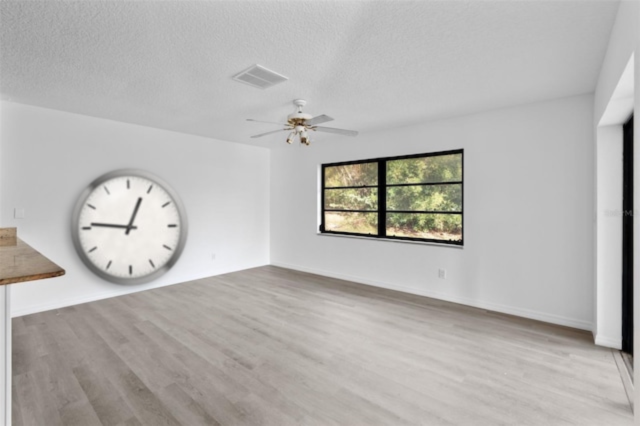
12:46
